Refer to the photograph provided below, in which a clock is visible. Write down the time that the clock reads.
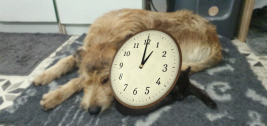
1:00
